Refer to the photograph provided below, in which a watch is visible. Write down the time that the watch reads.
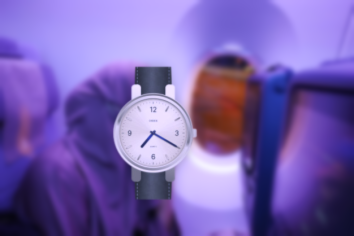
7:20
